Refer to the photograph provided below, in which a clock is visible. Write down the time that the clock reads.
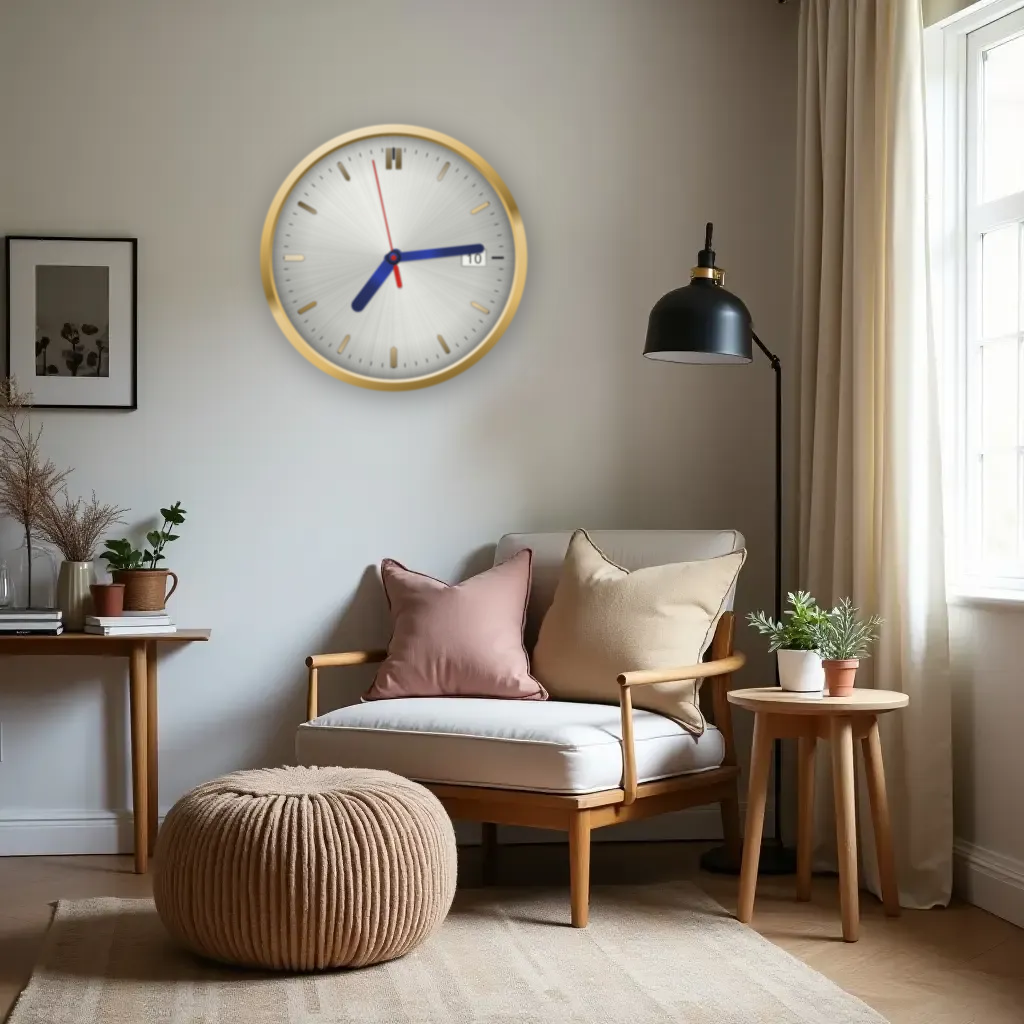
7:13:58
